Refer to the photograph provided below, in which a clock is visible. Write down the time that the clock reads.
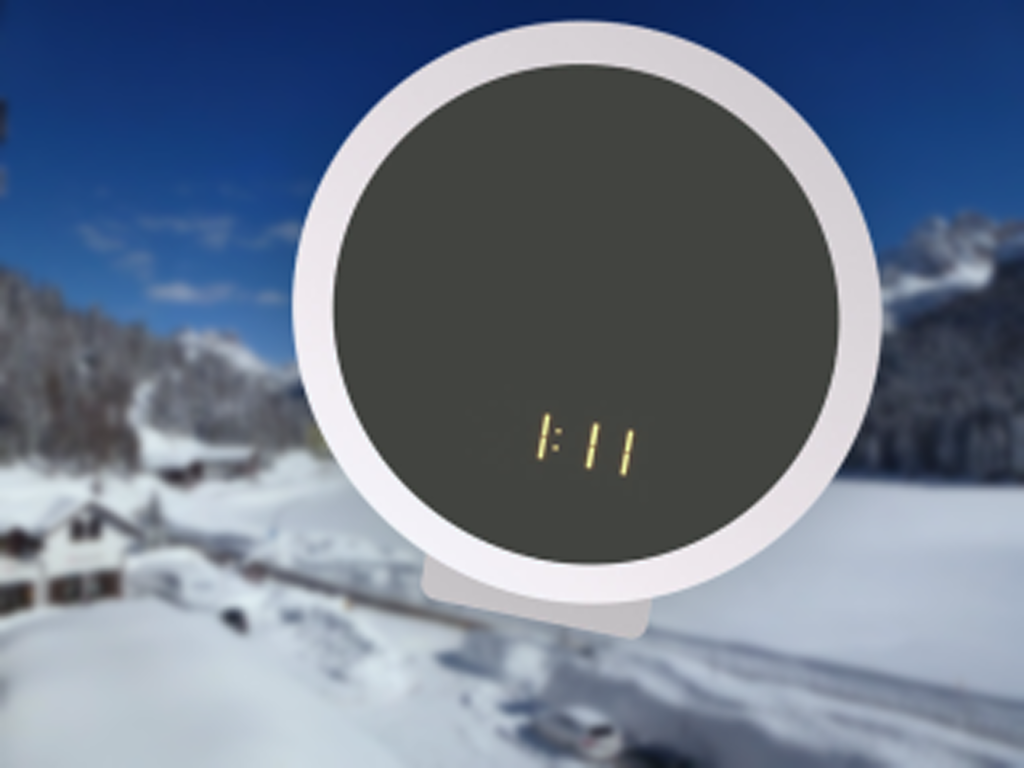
1:11
